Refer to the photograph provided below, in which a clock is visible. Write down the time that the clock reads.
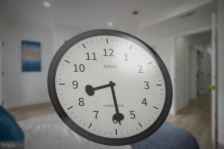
8:29
